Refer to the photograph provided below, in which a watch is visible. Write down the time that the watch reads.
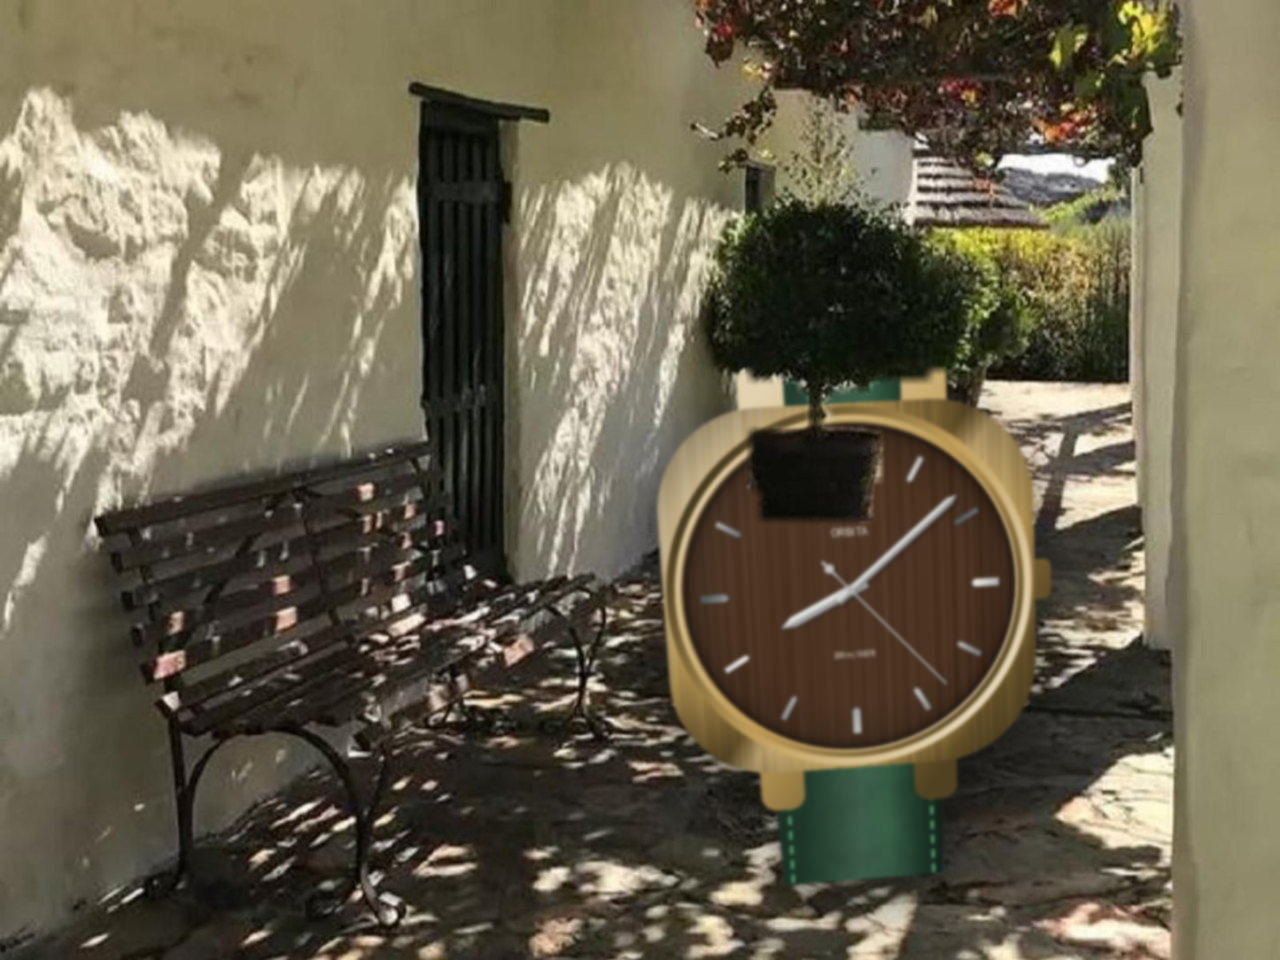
8:08:23
